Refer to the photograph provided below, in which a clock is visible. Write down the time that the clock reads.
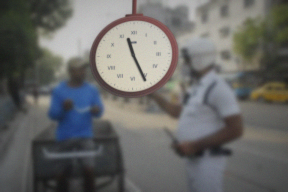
11:26
